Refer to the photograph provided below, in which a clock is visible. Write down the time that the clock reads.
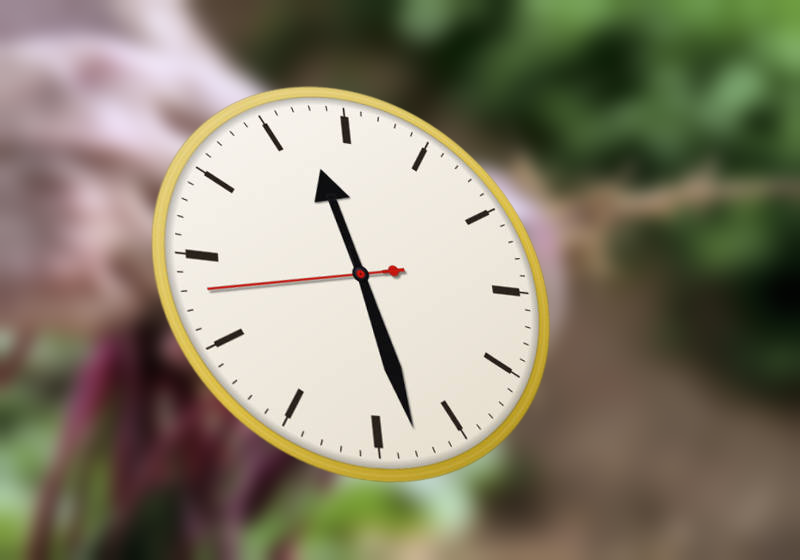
11:27:43
